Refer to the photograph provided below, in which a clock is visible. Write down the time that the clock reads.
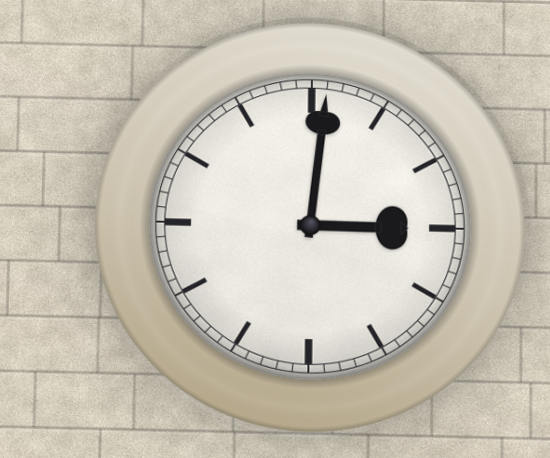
3:01
